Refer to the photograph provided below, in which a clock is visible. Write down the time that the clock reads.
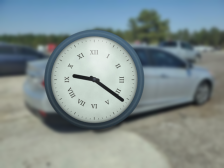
9:21
